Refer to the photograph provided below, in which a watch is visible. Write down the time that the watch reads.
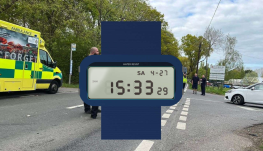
15:33:29
